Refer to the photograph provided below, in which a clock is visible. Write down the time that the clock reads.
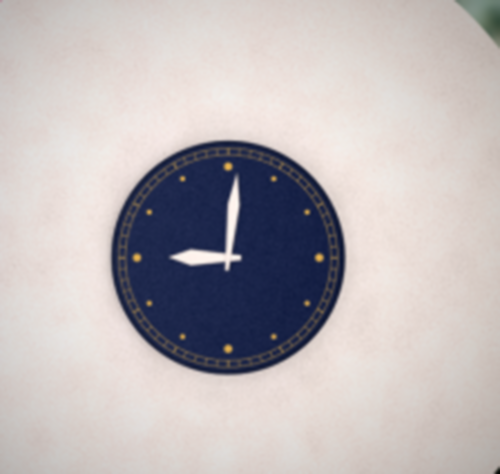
9:01
